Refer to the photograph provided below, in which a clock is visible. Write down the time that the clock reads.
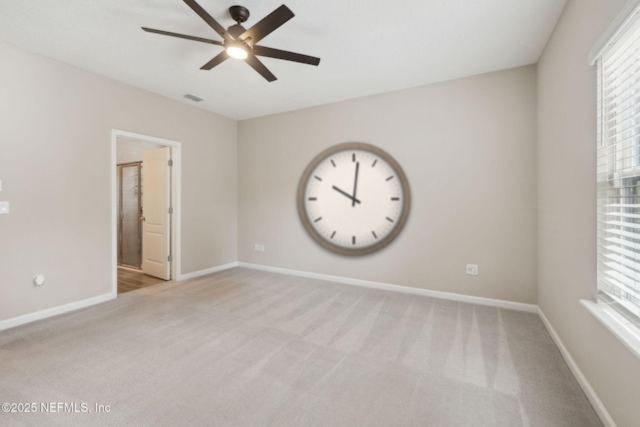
10:01
